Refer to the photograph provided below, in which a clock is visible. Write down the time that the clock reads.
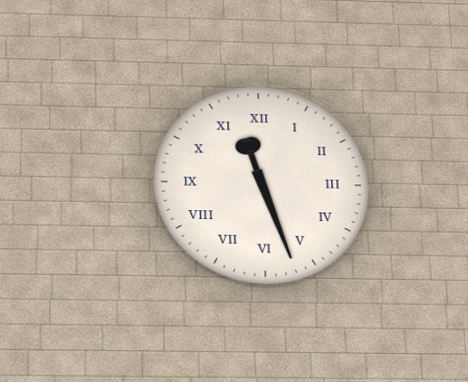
11:27
